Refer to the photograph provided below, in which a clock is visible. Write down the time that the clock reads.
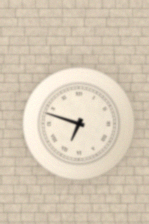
6:48
